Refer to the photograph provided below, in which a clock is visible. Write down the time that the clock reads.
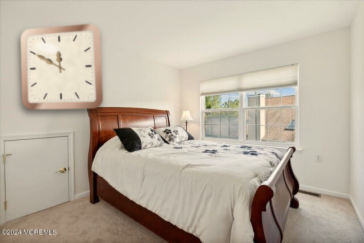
11:50
